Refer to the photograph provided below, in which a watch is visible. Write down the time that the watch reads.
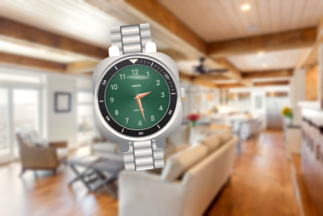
2:28
